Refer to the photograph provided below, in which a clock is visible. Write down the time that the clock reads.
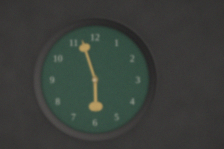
5:57
